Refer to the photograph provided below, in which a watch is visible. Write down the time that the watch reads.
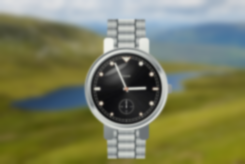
2:56
